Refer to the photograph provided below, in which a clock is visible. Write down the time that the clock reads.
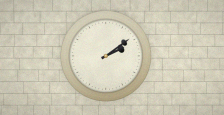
2:09
